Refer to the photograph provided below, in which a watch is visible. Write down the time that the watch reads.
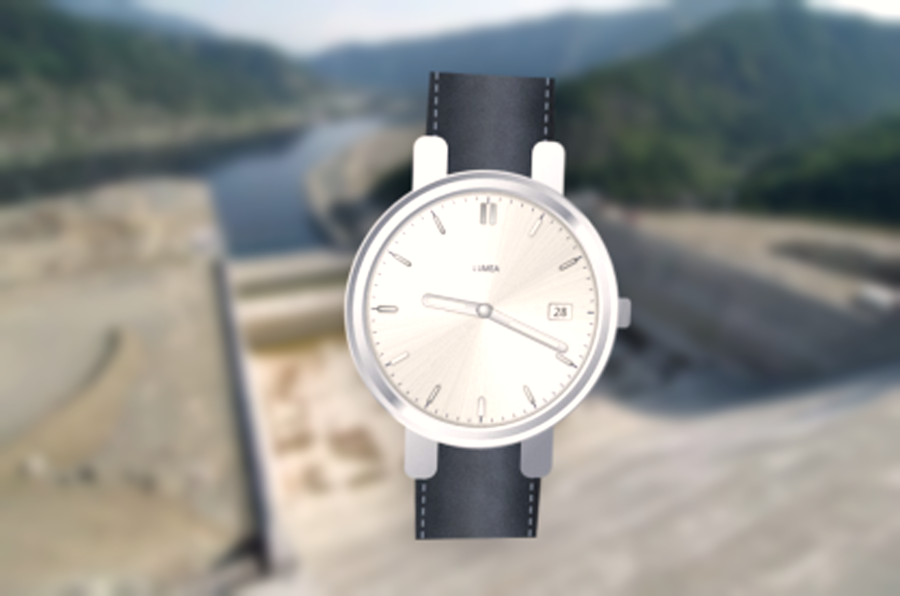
9:19
